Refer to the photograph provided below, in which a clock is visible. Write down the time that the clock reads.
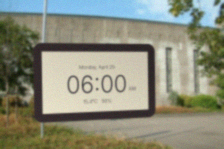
6:00
